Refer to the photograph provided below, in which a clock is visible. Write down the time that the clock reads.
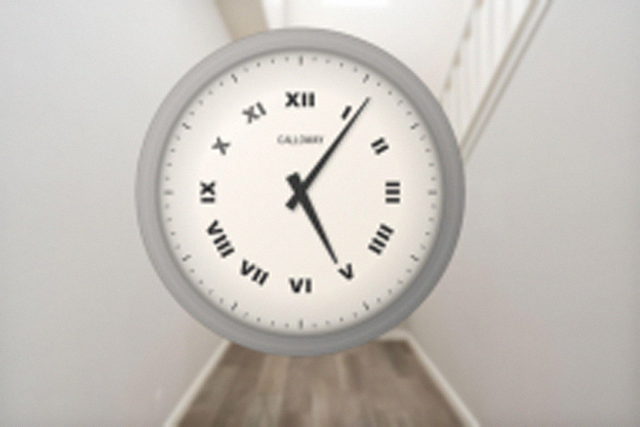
5:06
